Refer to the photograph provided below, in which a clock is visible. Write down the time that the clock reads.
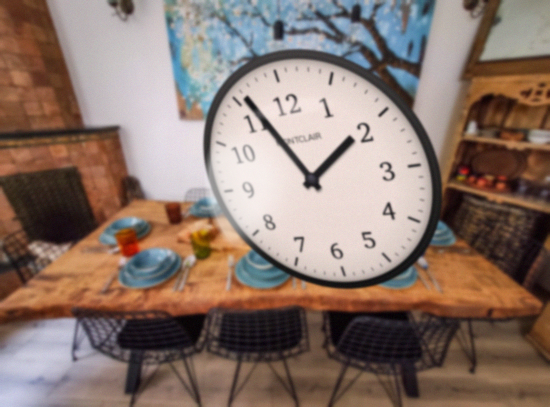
1:56
